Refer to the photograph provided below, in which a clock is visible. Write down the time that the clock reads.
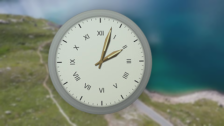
2:03
